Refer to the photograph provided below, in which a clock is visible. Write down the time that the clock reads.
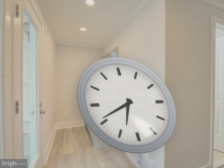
6:41
